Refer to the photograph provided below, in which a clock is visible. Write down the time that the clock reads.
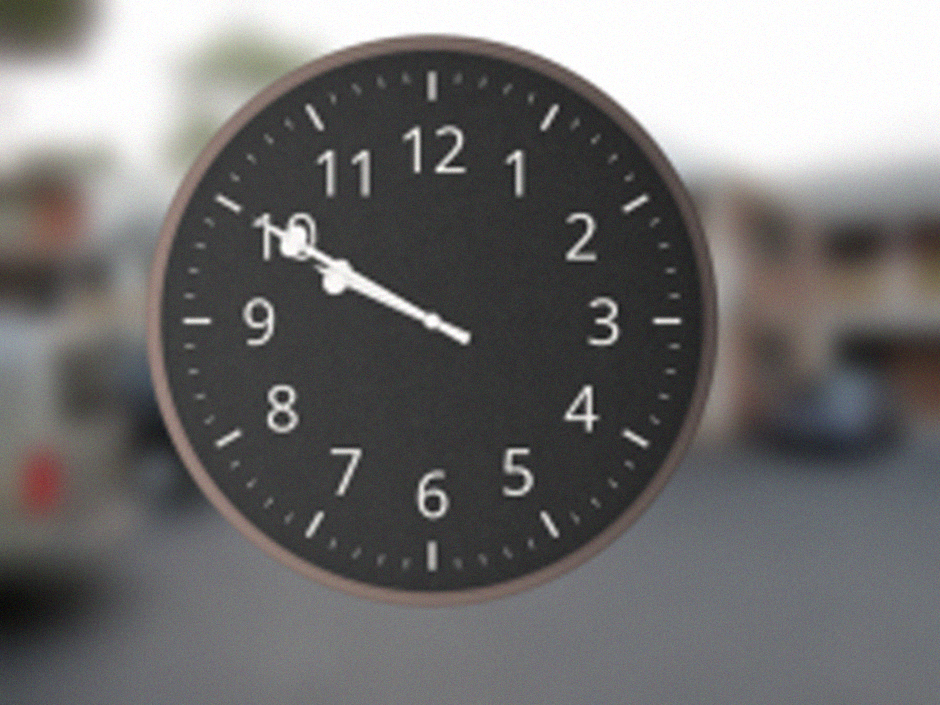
9:50
